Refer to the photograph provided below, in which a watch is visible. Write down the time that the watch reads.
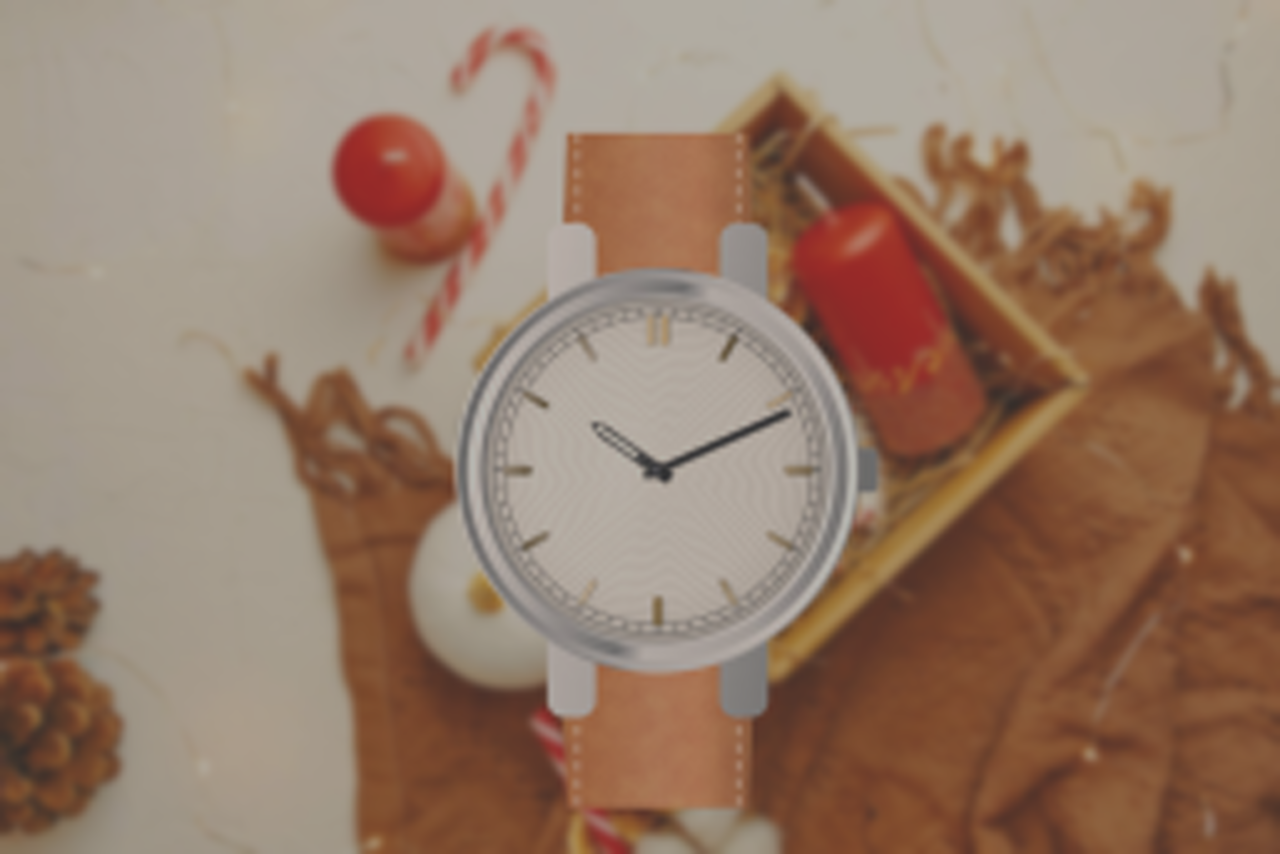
10:11
